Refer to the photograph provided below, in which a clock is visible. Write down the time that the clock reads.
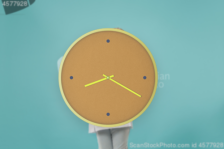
8:20
